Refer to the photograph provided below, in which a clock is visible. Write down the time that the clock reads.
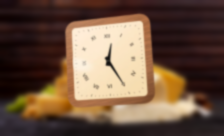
12:25
